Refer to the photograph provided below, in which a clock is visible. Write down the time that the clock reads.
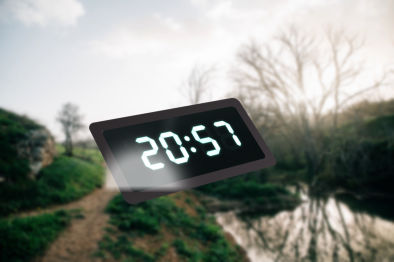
20:57
